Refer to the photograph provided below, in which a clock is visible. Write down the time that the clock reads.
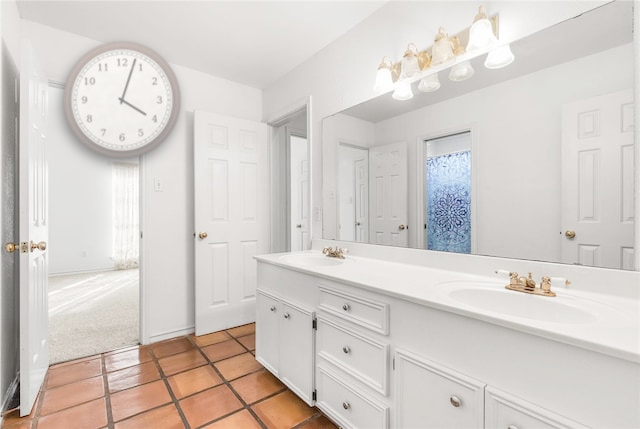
4:03
